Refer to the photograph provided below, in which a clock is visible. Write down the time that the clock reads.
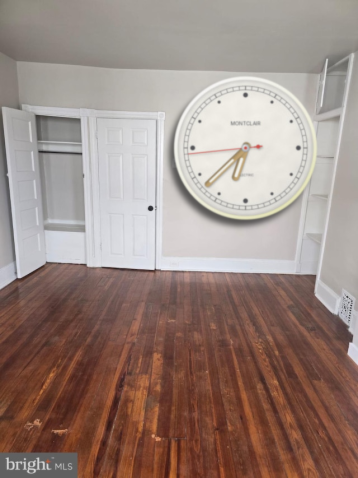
6:37:44
